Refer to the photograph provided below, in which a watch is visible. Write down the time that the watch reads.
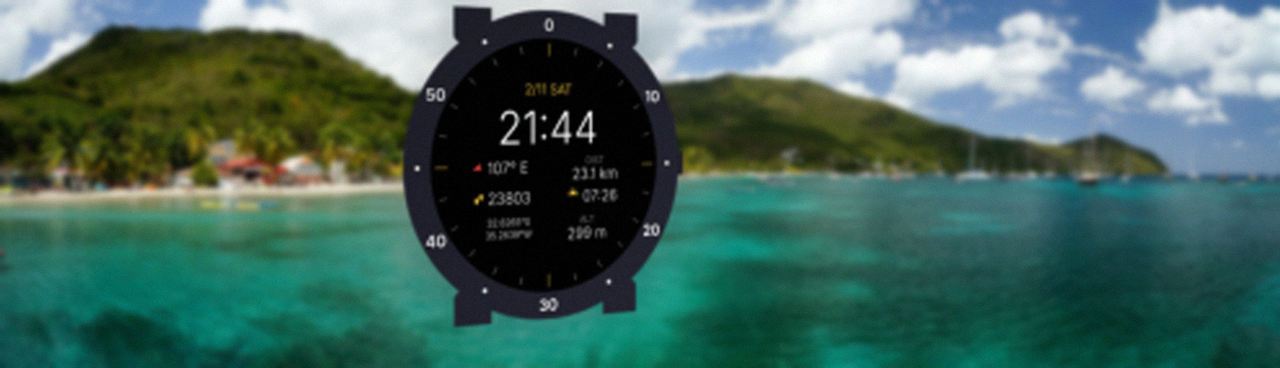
21:44
